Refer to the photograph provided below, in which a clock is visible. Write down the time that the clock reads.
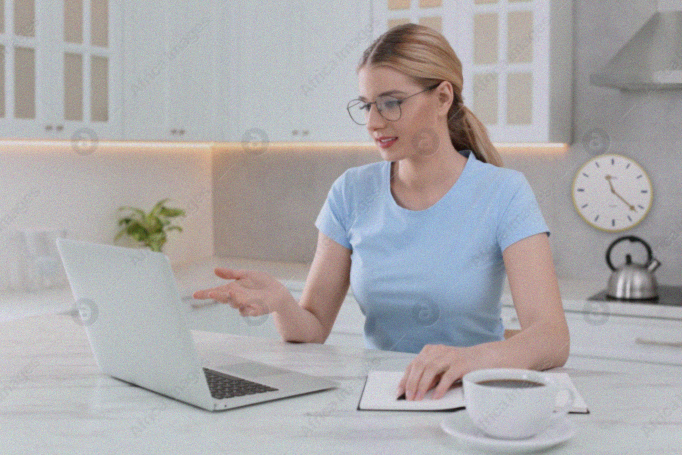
11:22
